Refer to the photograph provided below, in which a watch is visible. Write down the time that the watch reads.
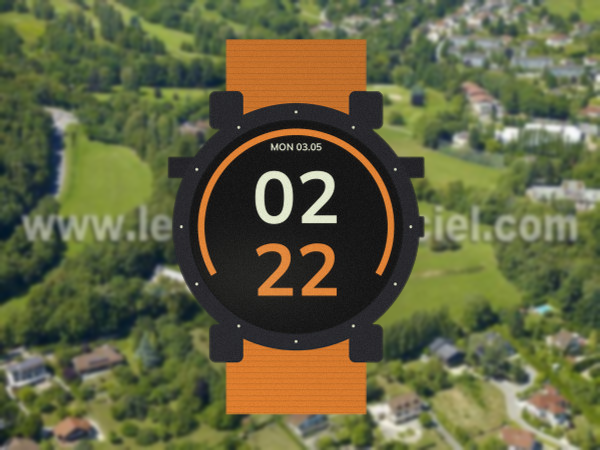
2:22
